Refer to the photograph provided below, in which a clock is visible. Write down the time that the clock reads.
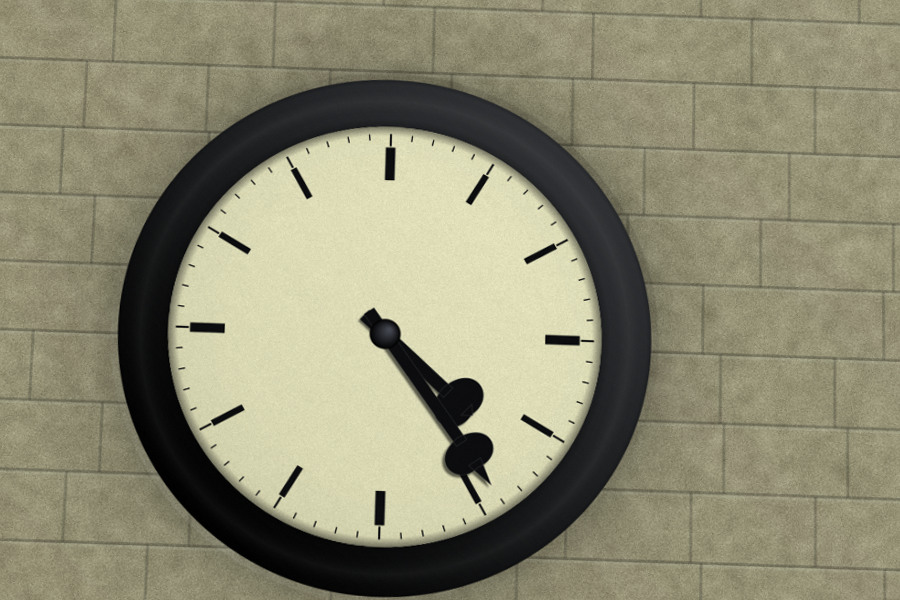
4:24
